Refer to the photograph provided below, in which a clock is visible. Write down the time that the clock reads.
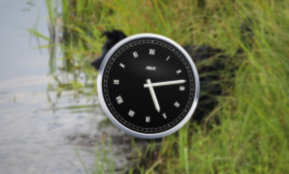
5:13
